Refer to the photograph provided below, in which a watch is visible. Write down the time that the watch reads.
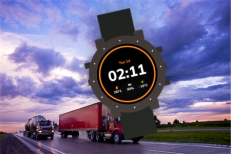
2:11
